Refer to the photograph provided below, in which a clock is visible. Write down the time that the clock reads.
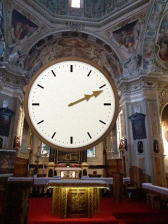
2:11
